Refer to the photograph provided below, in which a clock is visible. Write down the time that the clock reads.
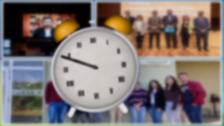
9:49
